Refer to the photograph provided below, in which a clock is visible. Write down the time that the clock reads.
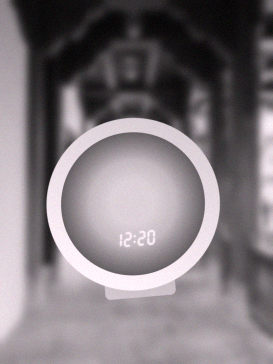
12:20
